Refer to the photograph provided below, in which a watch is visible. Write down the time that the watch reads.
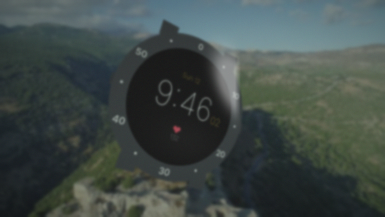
9:46
